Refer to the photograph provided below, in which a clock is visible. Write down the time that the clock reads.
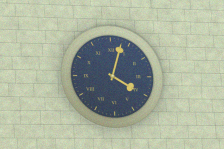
4:03
